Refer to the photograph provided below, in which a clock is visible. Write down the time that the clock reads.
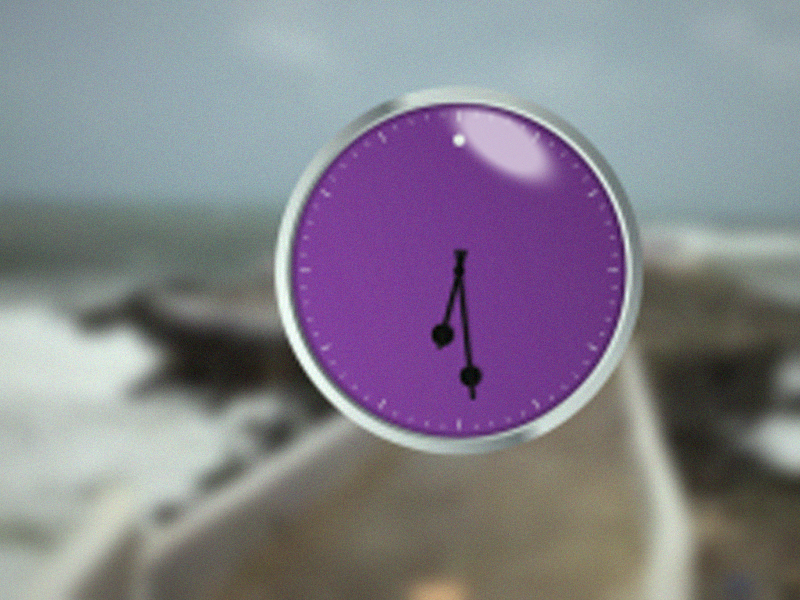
6:29
